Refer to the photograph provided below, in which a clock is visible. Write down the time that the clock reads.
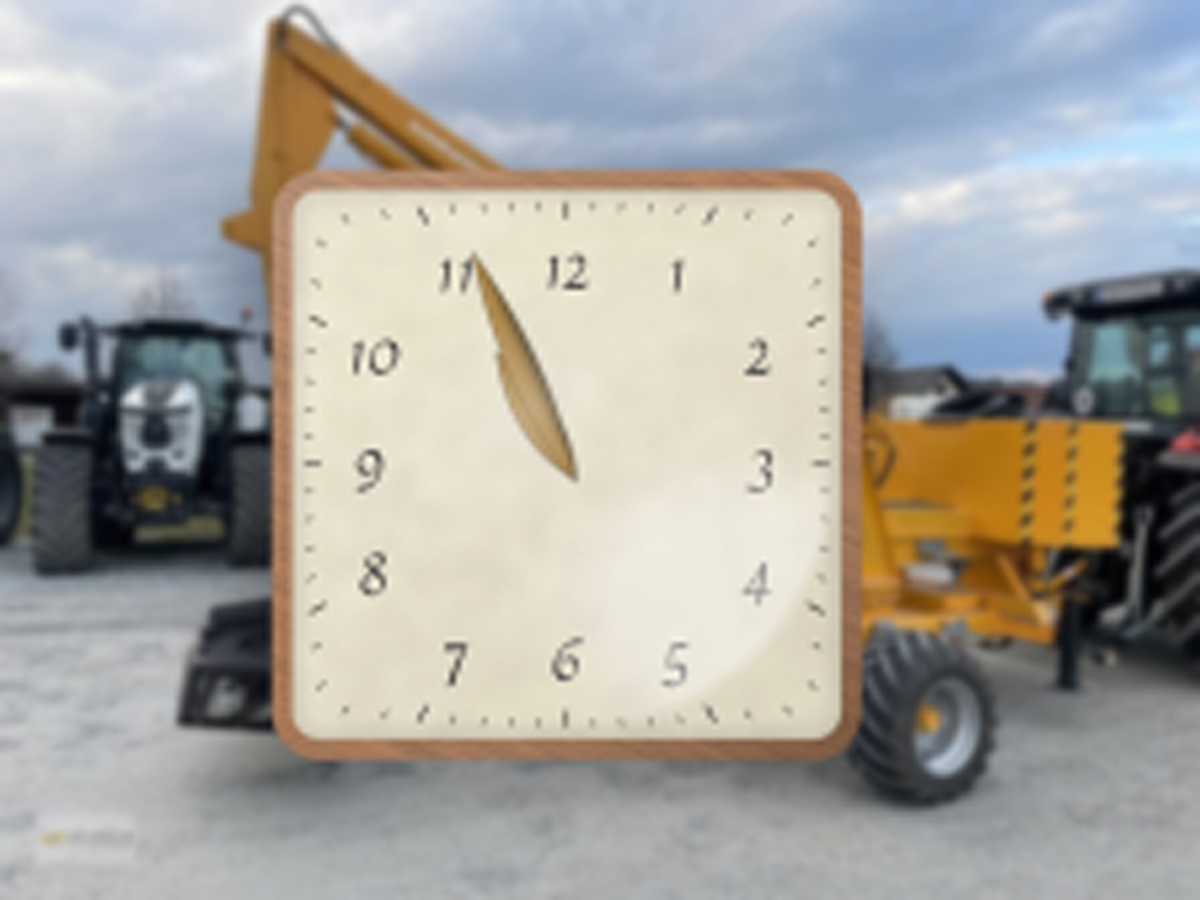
10:56
